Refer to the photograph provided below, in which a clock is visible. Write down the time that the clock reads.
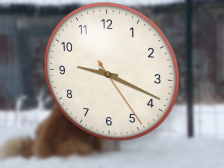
9:18:24
